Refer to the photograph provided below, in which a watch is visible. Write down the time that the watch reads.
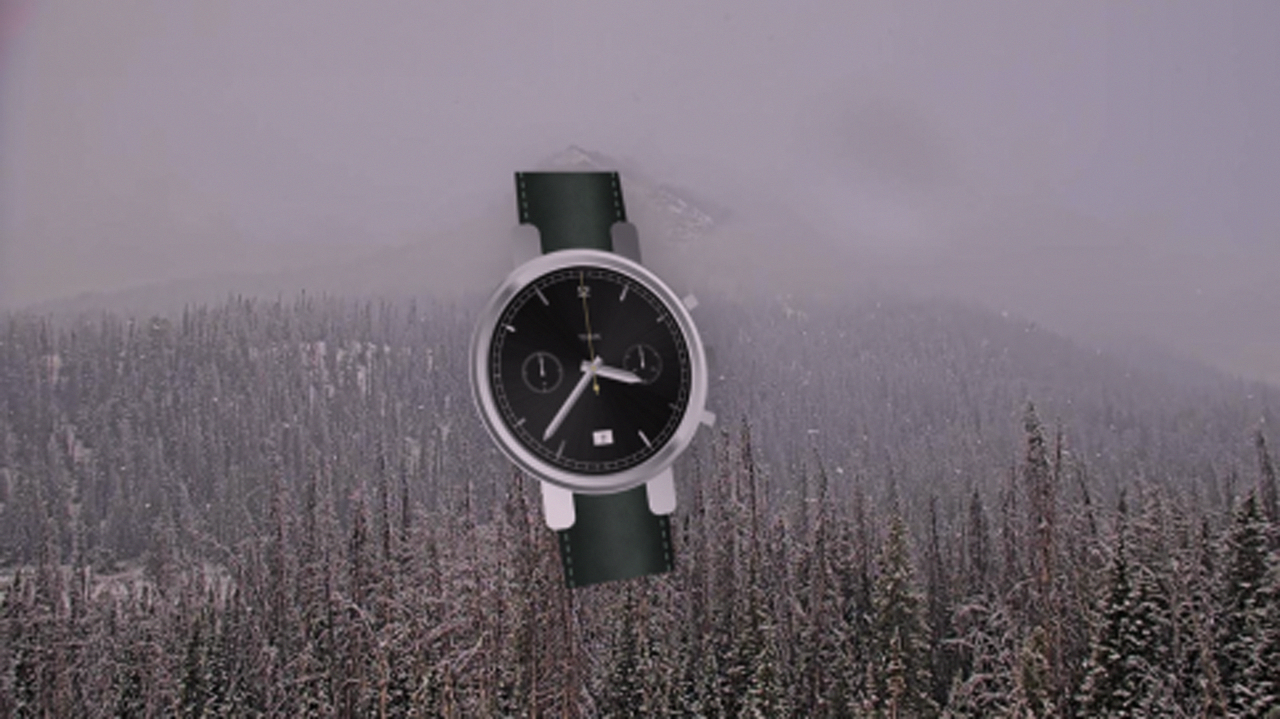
3:37
